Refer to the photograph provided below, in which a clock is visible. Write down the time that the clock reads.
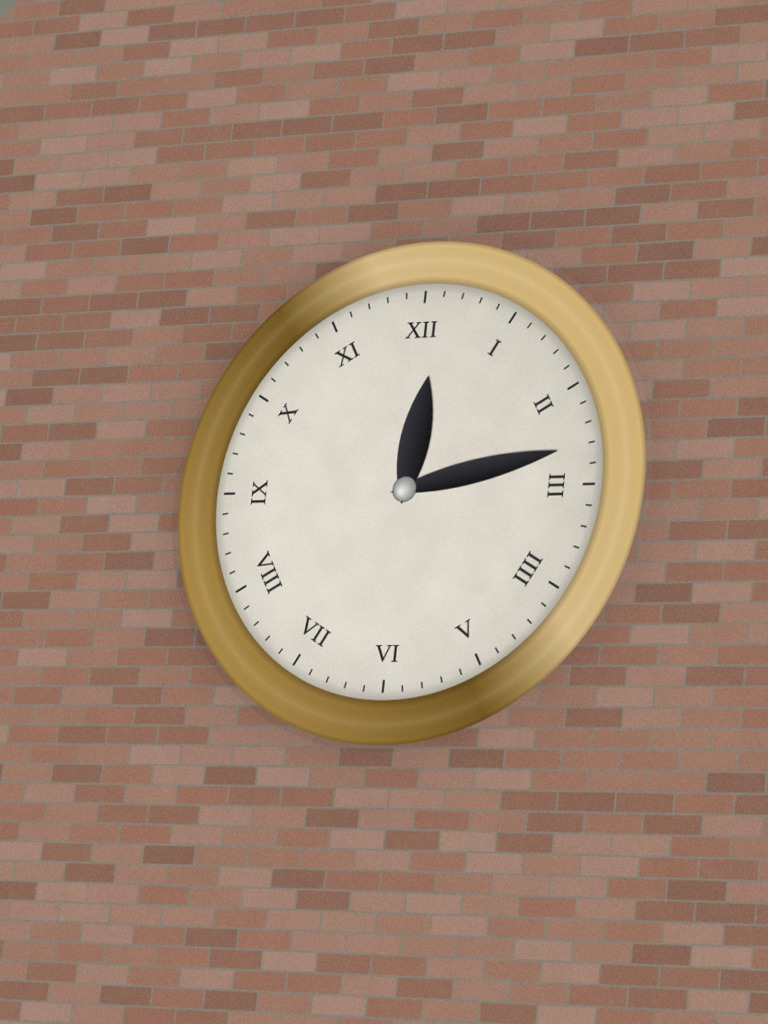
12:13
